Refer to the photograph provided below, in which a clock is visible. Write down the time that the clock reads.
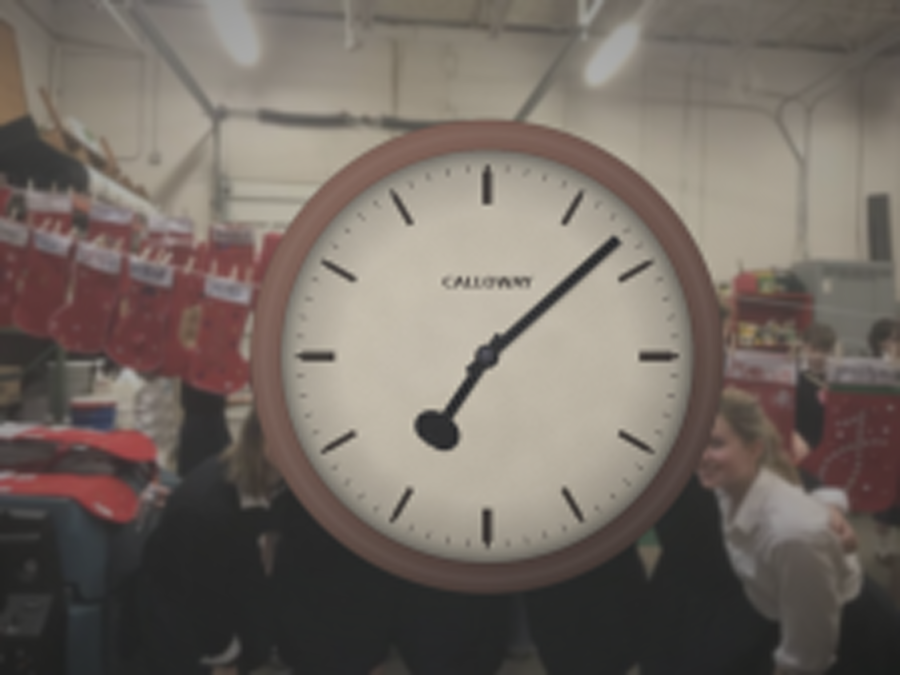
7:08
